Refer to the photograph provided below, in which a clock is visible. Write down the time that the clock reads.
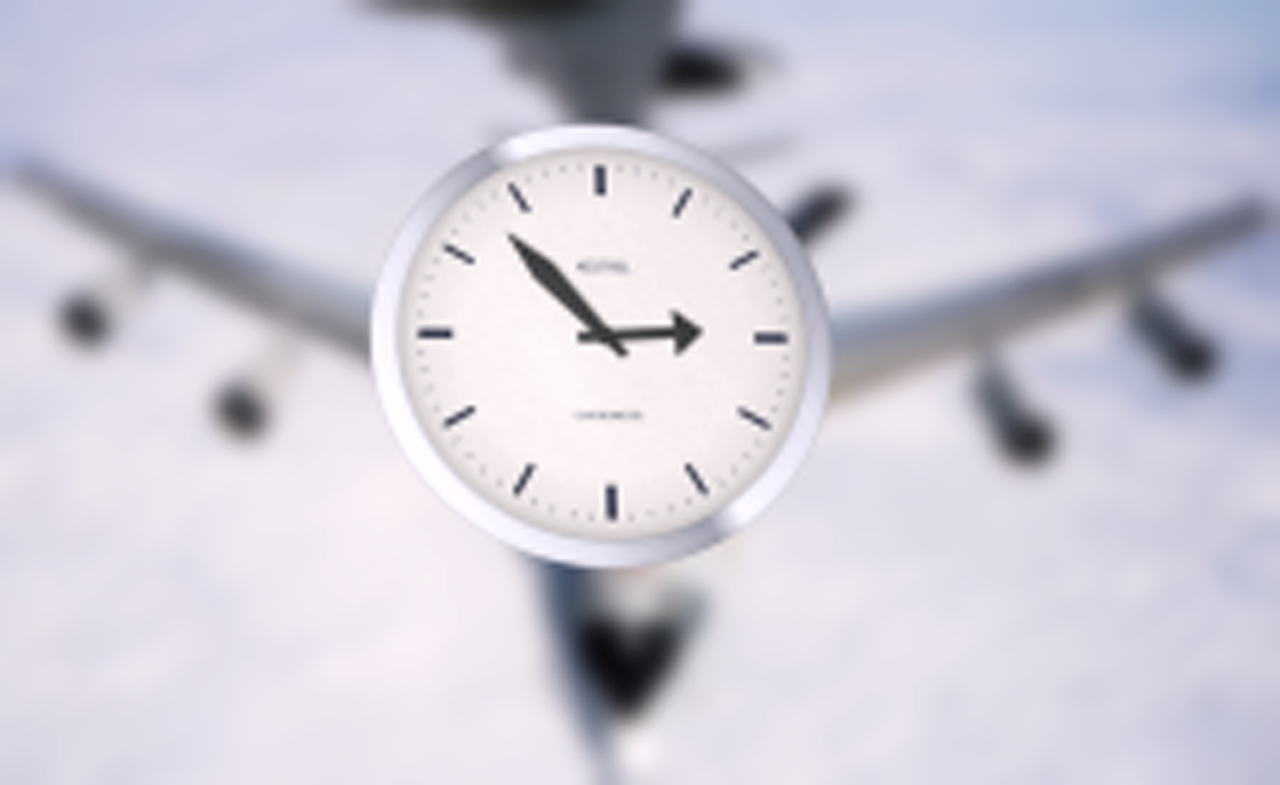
2:53
